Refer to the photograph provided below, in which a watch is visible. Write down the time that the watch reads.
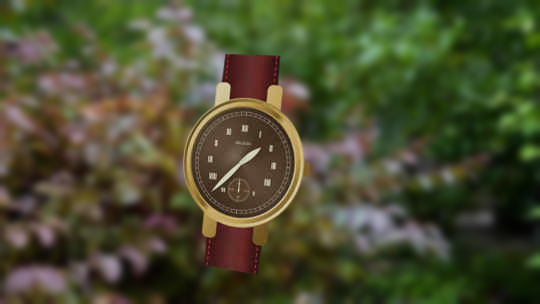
1:37
